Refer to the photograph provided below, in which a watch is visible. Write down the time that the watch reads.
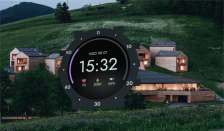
15:32
